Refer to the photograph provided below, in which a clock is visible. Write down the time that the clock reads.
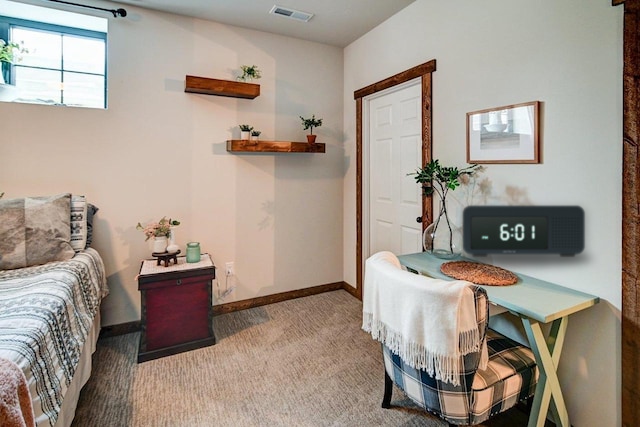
6:01
